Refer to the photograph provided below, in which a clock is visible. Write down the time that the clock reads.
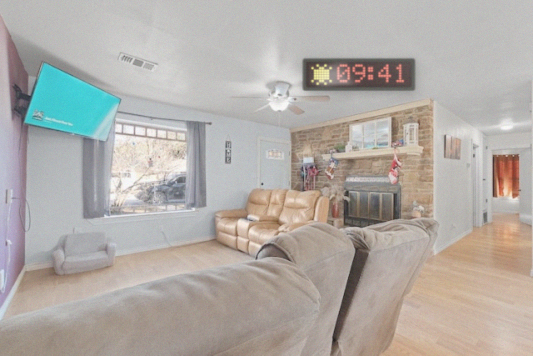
9:41
